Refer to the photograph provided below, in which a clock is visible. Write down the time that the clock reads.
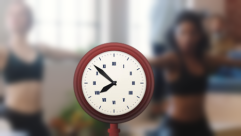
7:52
